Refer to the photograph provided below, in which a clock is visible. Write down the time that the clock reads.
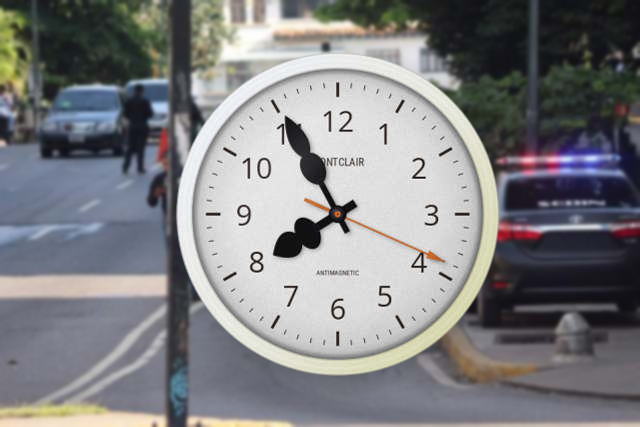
7:55:19
